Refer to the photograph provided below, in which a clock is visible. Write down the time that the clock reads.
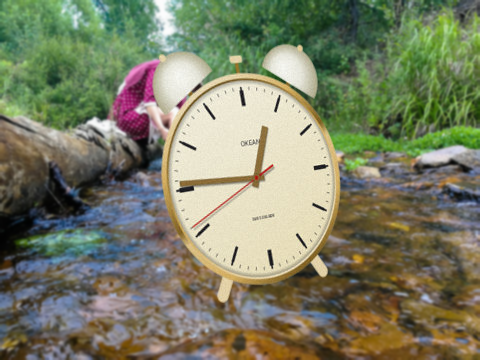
12:45:41
